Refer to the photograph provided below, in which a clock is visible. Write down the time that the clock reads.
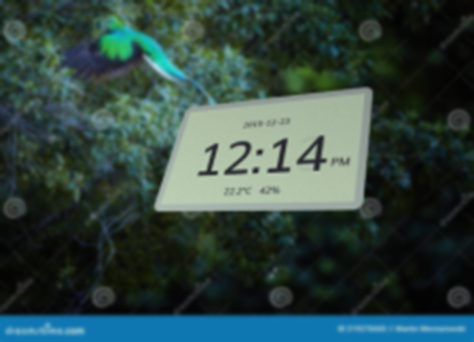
12:14
